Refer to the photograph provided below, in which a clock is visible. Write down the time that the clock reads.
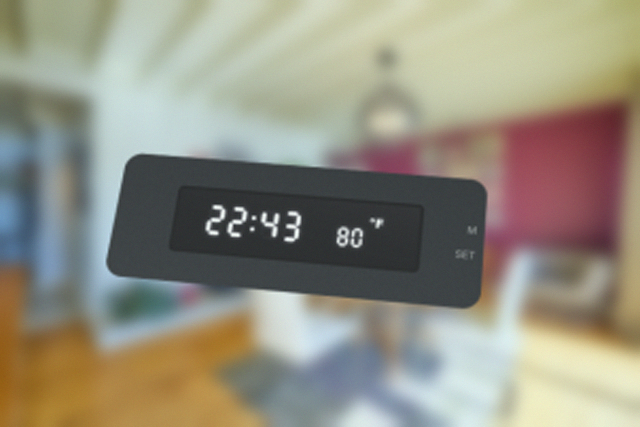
22:43
